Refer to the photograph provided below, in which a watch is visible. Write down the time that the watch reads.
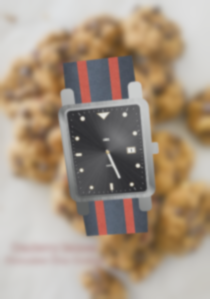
5:27
